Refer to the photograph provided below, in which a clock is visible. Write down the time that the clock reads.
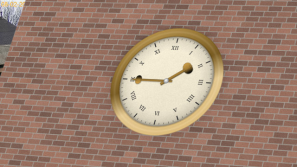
1:45
